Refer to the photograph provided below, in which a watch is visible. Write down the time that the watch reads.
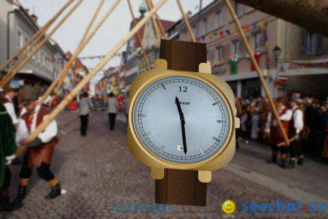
11:29
